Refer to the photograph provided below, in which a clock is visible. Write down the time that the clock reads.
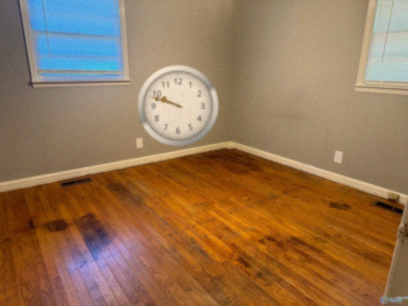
9:48
